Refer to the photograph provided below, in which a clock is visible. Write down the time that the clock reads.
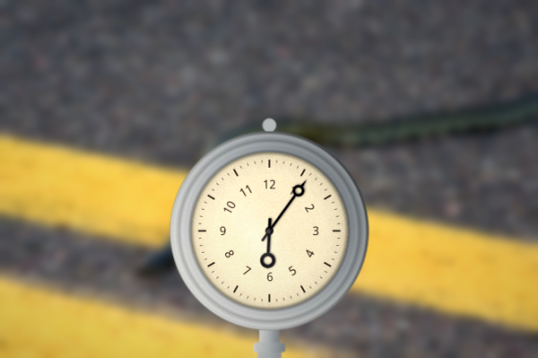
6:06
